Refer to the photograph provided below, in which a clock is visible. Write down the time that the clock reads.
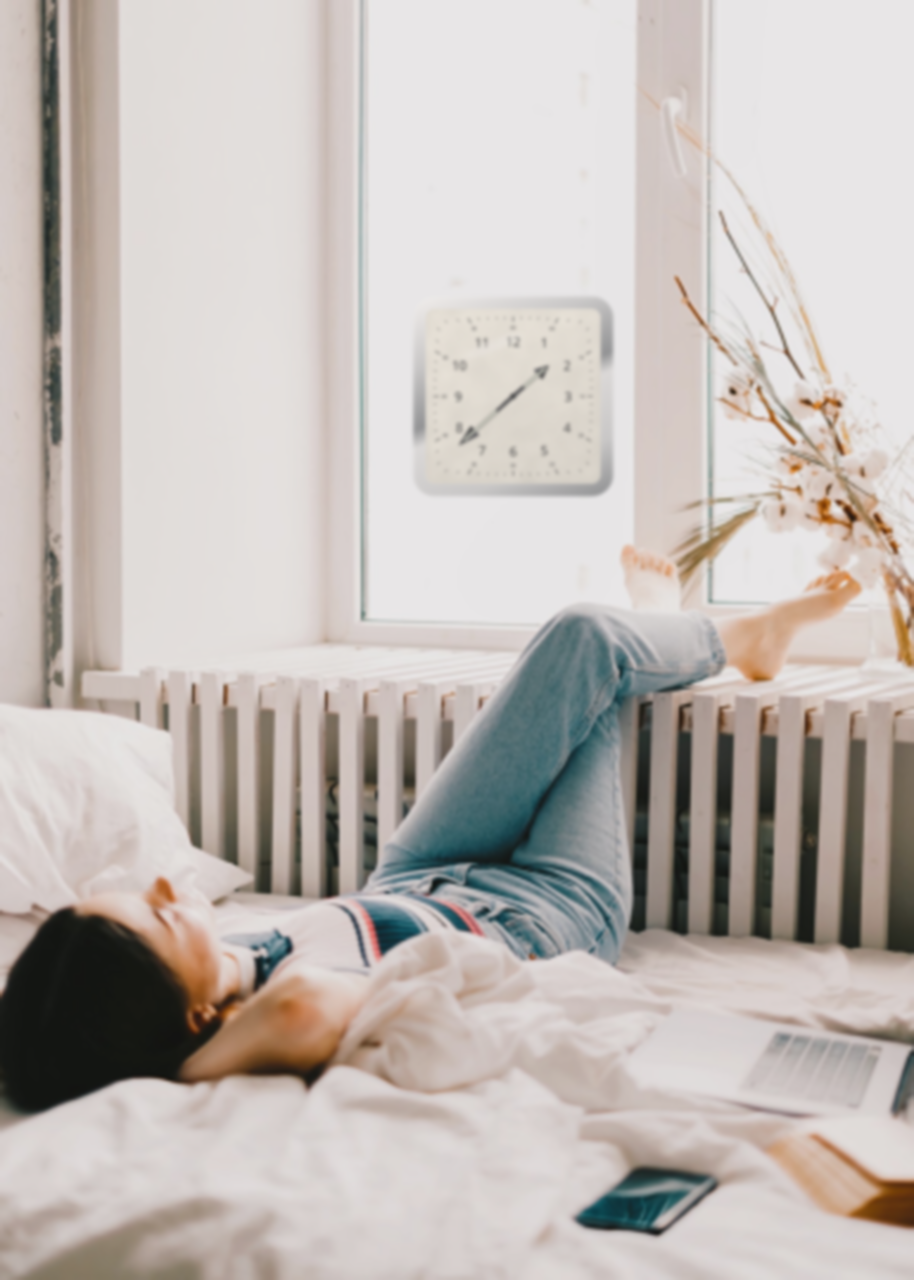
1:38
